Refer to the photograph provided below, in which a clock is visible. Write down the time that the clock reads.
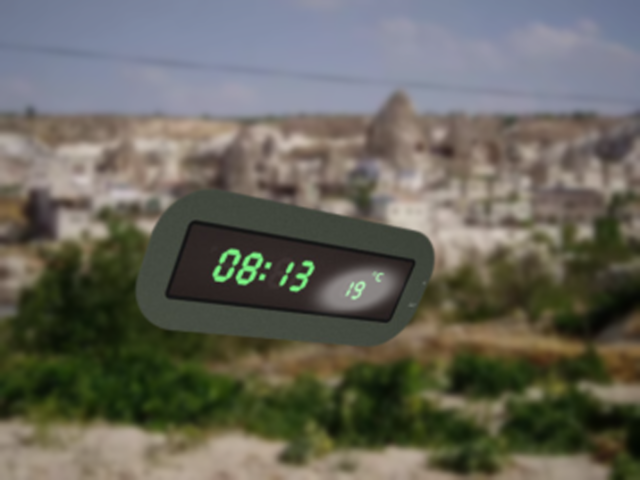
8:13
